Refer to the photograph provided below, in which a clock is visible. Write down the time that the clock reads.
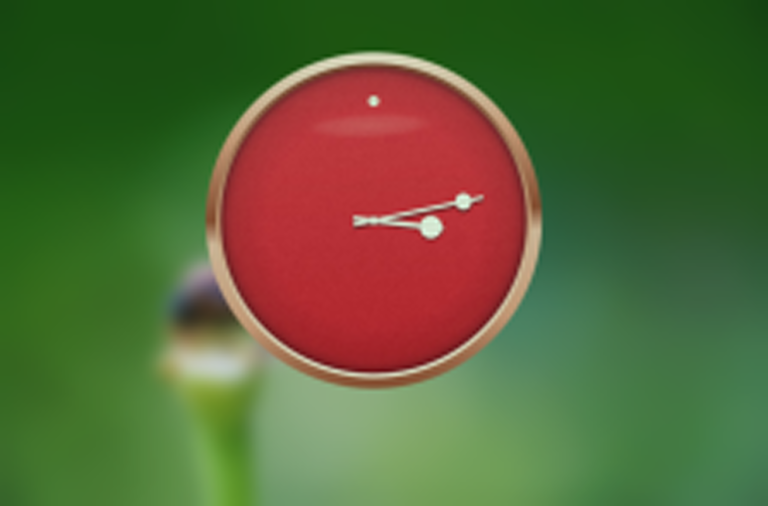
3:13
